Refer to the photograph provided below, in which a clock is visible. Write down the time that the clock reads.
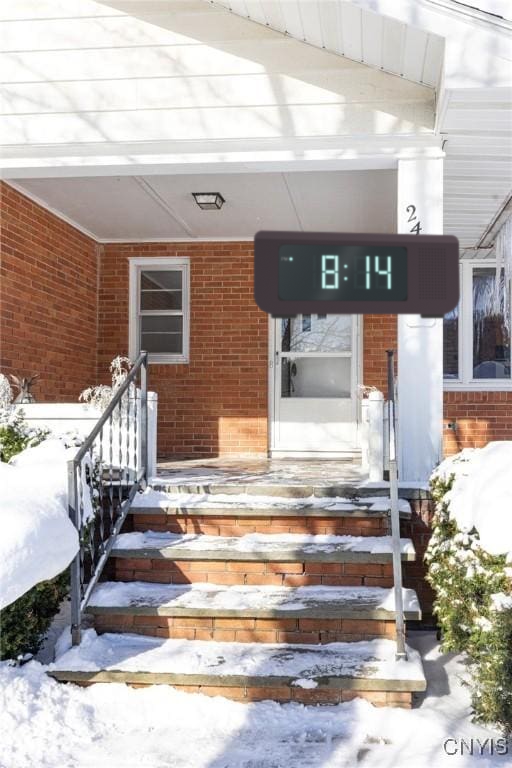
8:14
